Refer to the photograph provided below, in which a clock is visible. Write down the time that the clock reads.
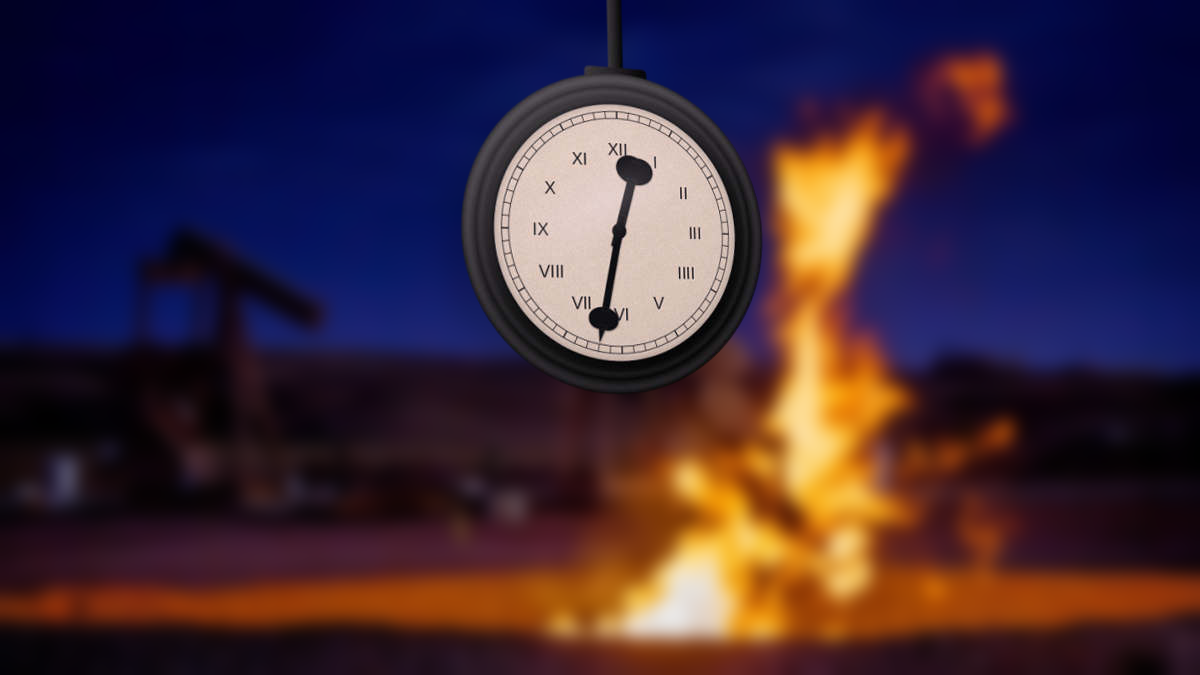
12:32
